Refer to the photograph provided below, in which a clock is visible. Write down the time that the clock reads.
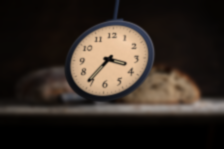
3:36
